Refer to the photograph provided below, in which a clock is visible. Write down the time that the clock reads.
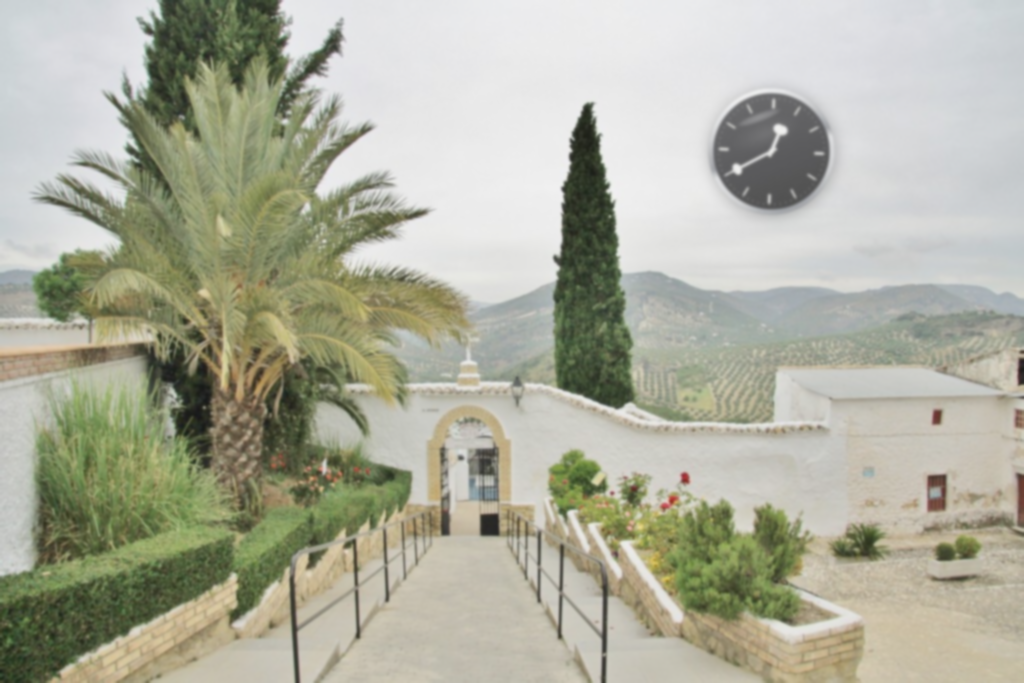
12:40
